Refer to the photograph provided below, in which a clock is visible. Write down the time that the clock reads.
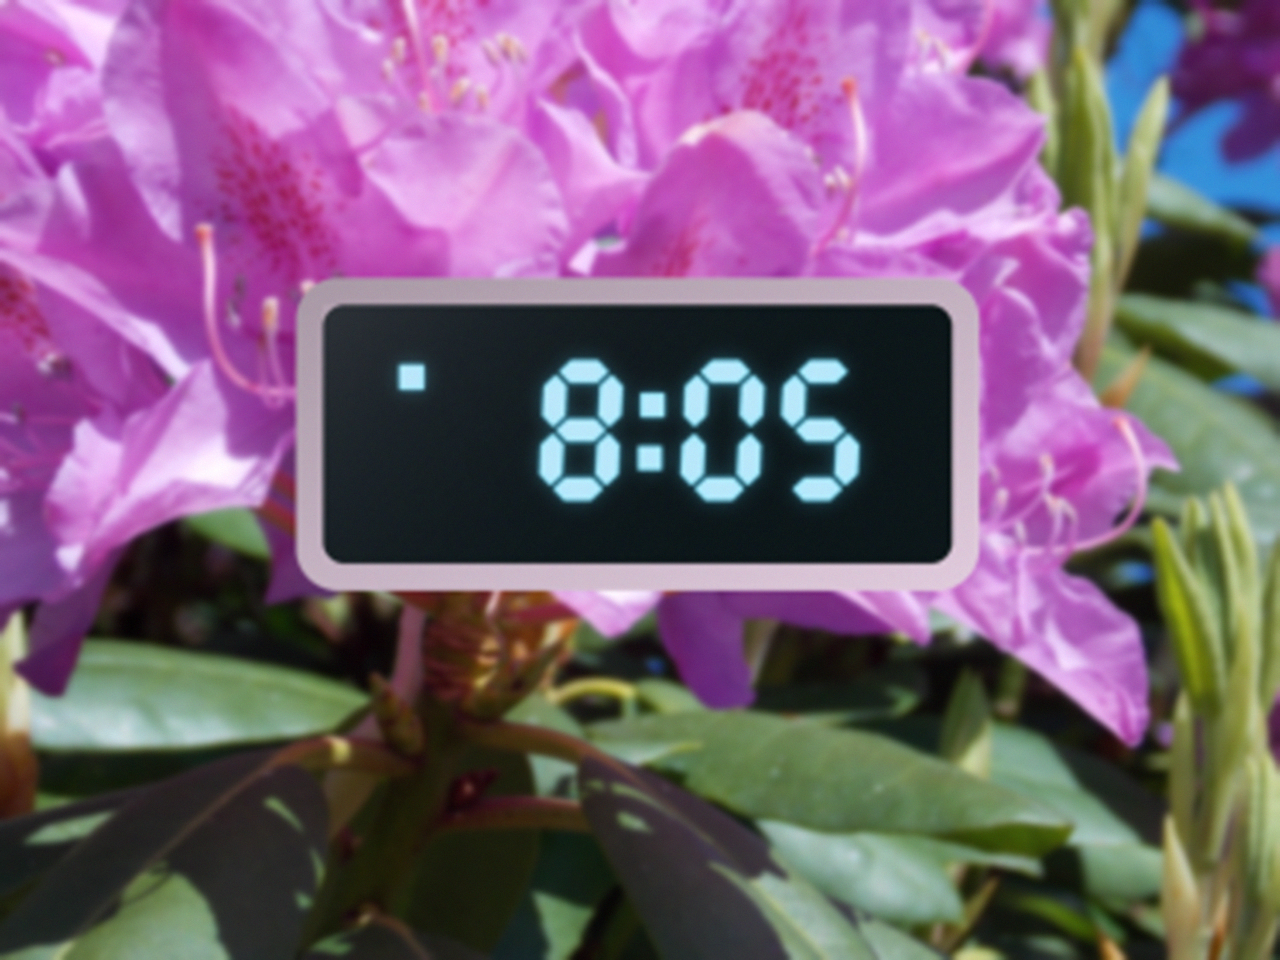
8:05
